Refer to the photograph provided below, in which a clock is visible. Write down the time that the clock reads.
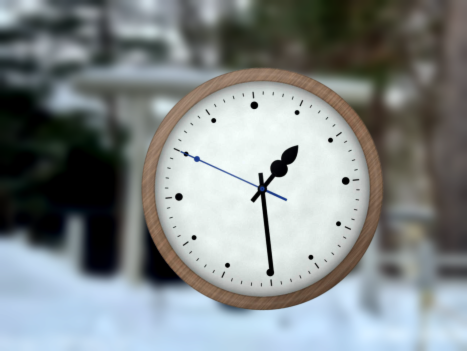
1:29:50
